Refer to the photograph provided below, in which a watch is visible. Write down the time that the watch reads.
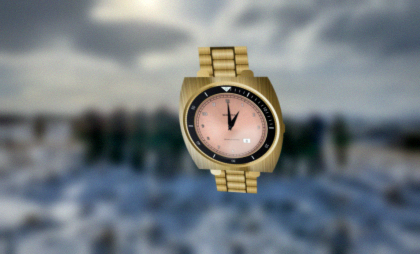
1:00
